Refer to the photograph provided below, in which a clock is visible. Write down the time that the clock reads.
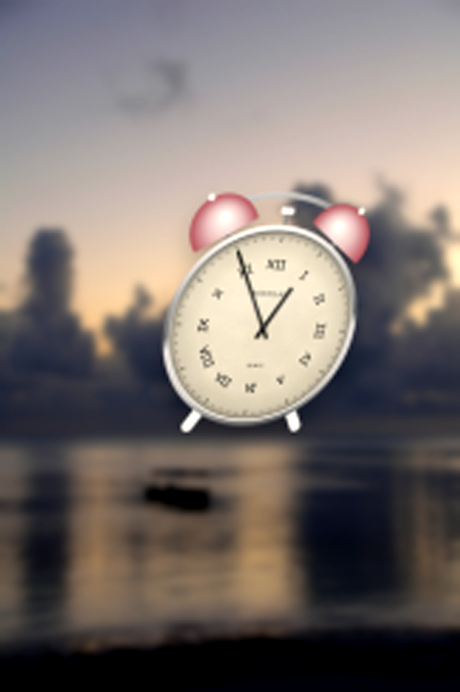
12:55
